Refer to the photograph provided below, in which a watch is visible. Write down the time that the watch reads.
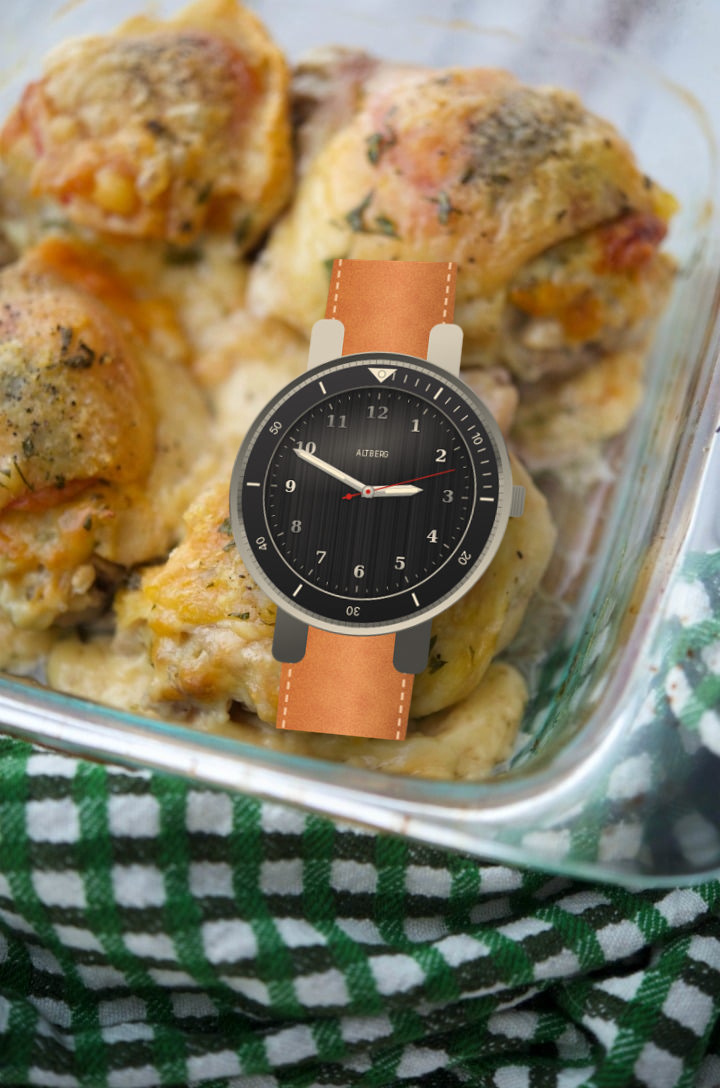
2:49:12
